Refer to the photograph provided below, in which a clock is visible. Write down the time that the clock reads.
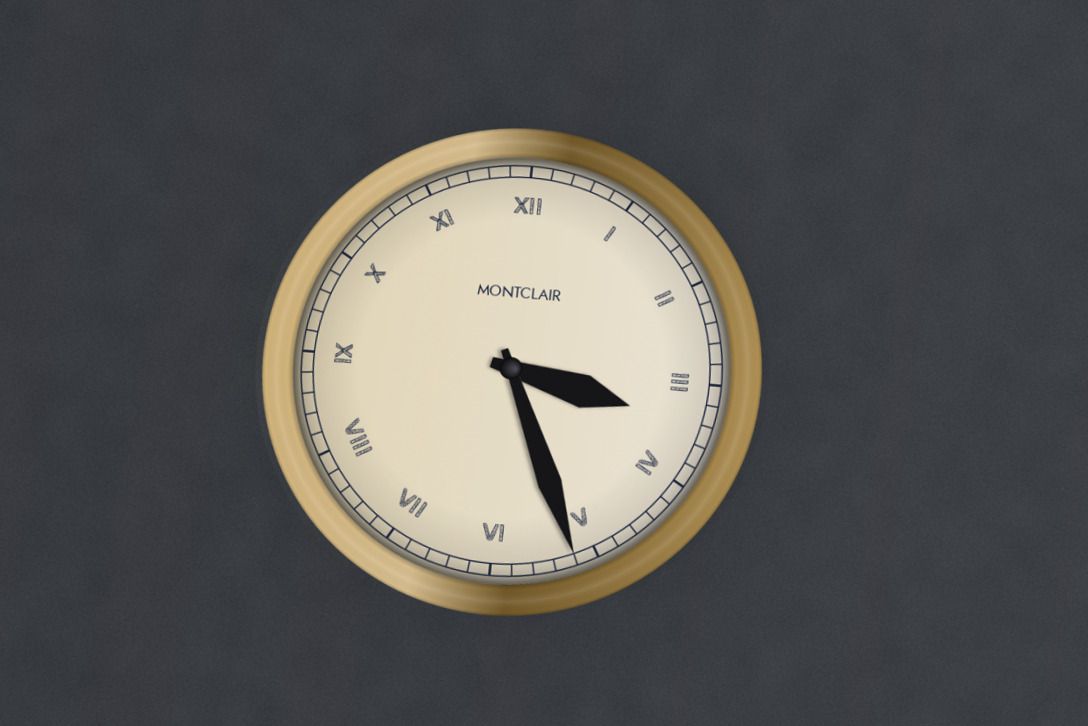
3:26
